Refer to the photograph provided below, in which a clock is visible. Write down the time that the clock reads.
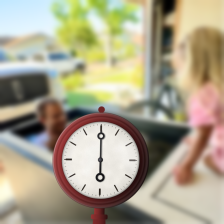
6:00
